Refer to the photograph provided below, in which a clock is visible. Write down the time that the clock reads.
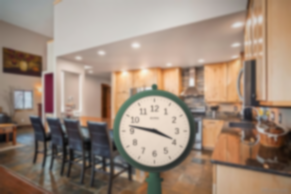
3:47
